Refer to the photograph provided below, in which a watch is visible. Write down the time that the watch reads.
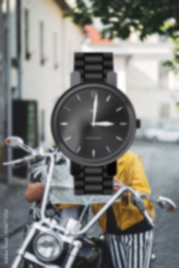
3:01
